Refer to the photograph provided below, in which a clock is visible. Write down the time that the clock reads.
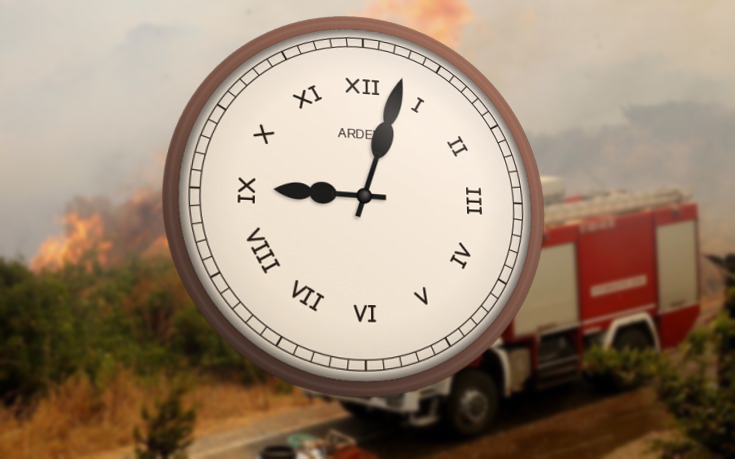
9:03
